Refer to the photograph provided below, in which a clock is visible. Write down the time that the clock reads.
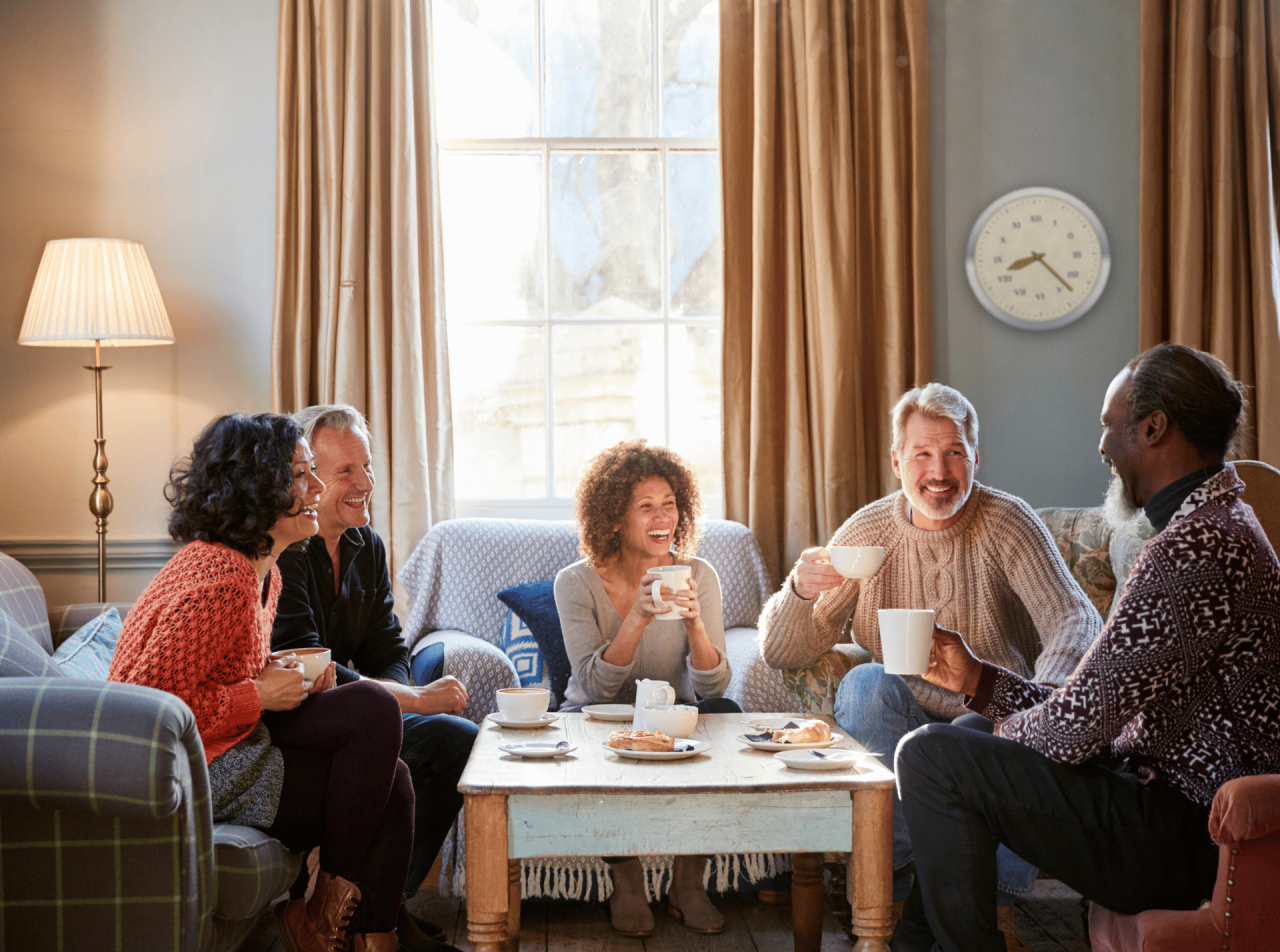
8:23
